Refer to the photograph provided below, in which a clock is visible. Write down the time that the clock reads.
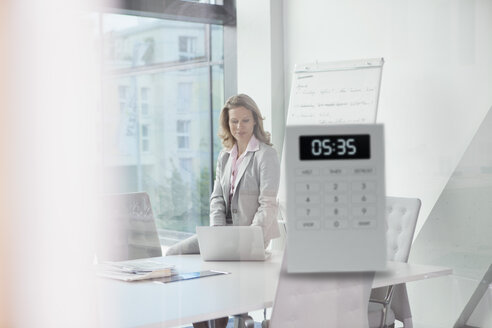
5:35
